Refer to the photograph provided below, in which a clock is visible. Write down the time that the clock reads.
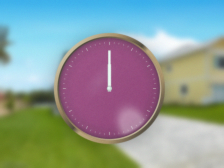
12:00
